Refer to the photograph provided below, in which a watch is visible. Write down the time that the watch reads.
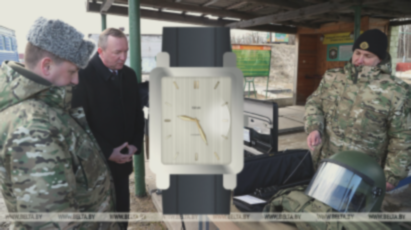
9:26
